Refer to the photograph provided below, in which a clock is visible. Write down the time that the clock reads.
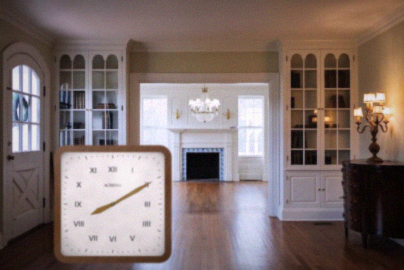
8:10
